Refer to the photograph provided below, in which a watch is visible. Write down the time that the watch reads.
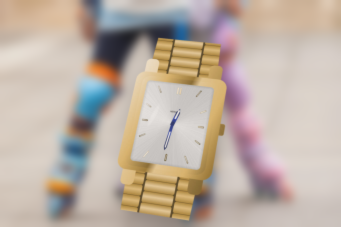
12:31
